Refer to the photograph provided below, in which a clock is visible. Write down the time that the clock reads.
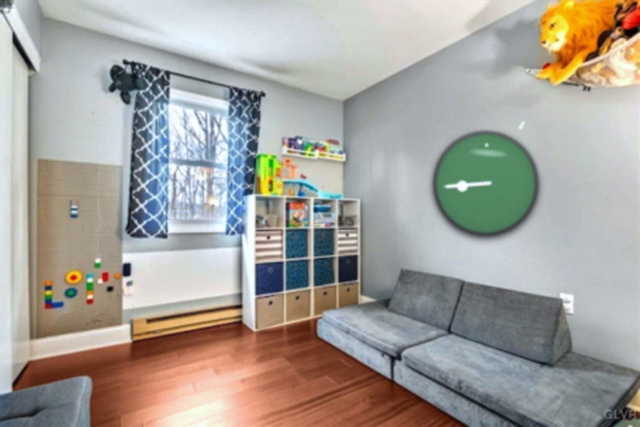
8:44
